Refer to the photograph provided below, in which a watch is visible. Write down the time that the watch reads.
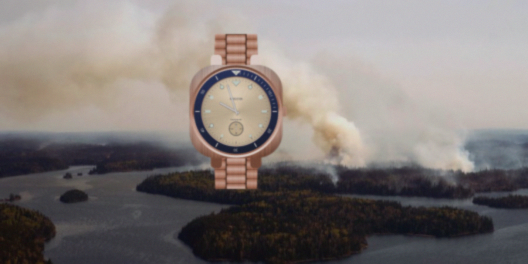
9:57
